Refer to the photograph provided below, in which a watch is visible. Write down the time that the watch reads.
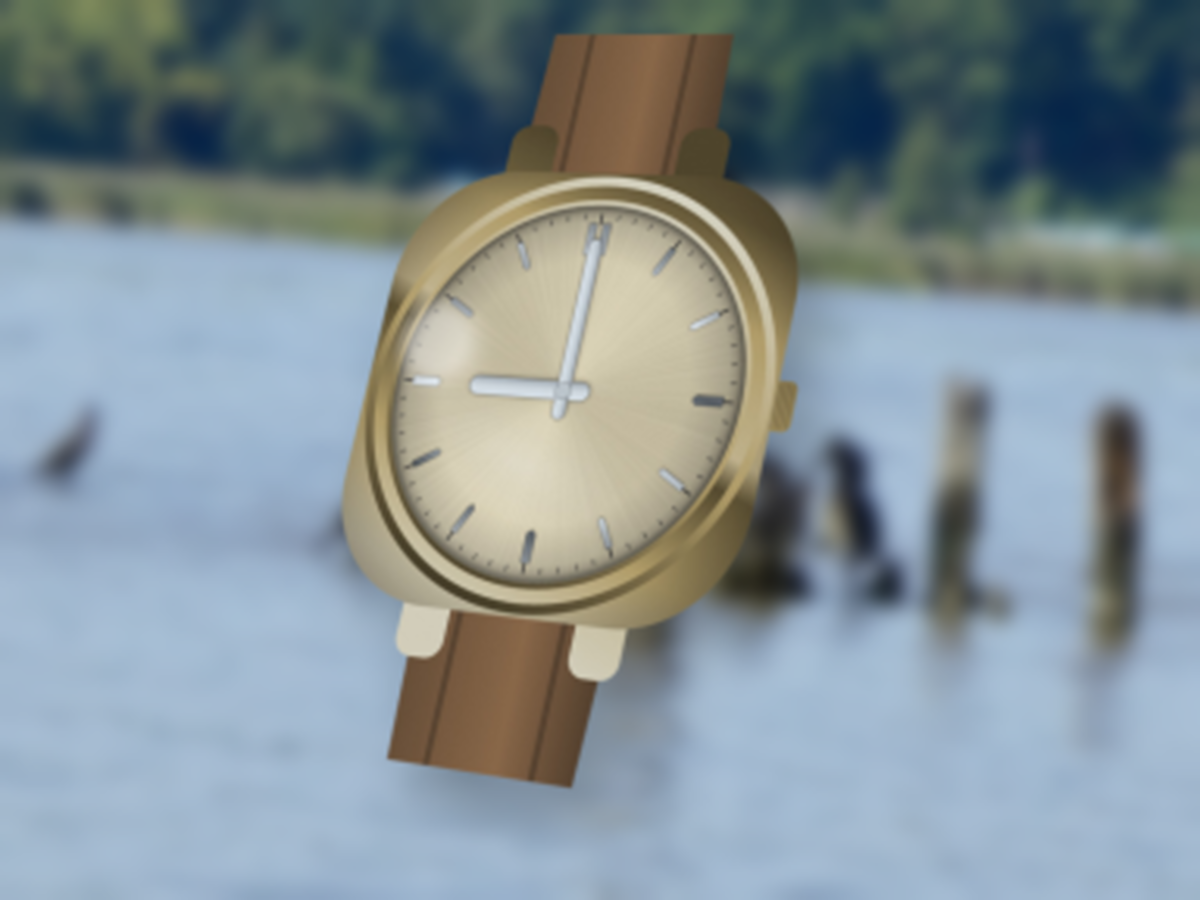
9:00
